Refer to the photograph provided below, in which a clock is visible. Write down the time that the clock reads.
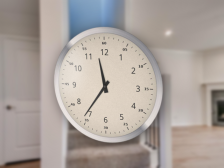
11:36
